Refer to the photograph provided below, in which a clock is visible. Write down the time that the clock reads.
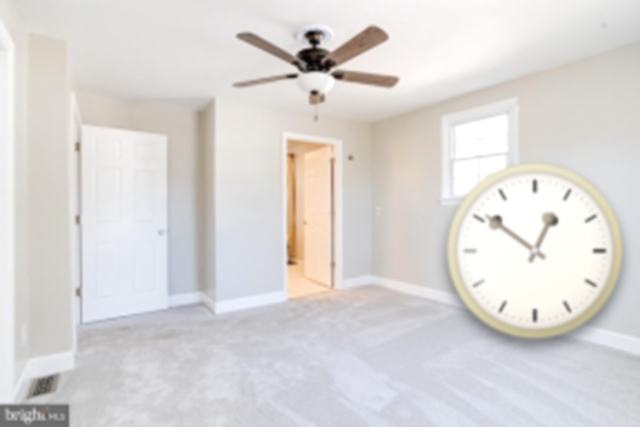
12:51
